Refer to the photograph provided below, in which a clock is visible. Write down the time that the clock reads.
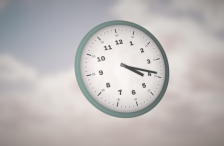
4:19
